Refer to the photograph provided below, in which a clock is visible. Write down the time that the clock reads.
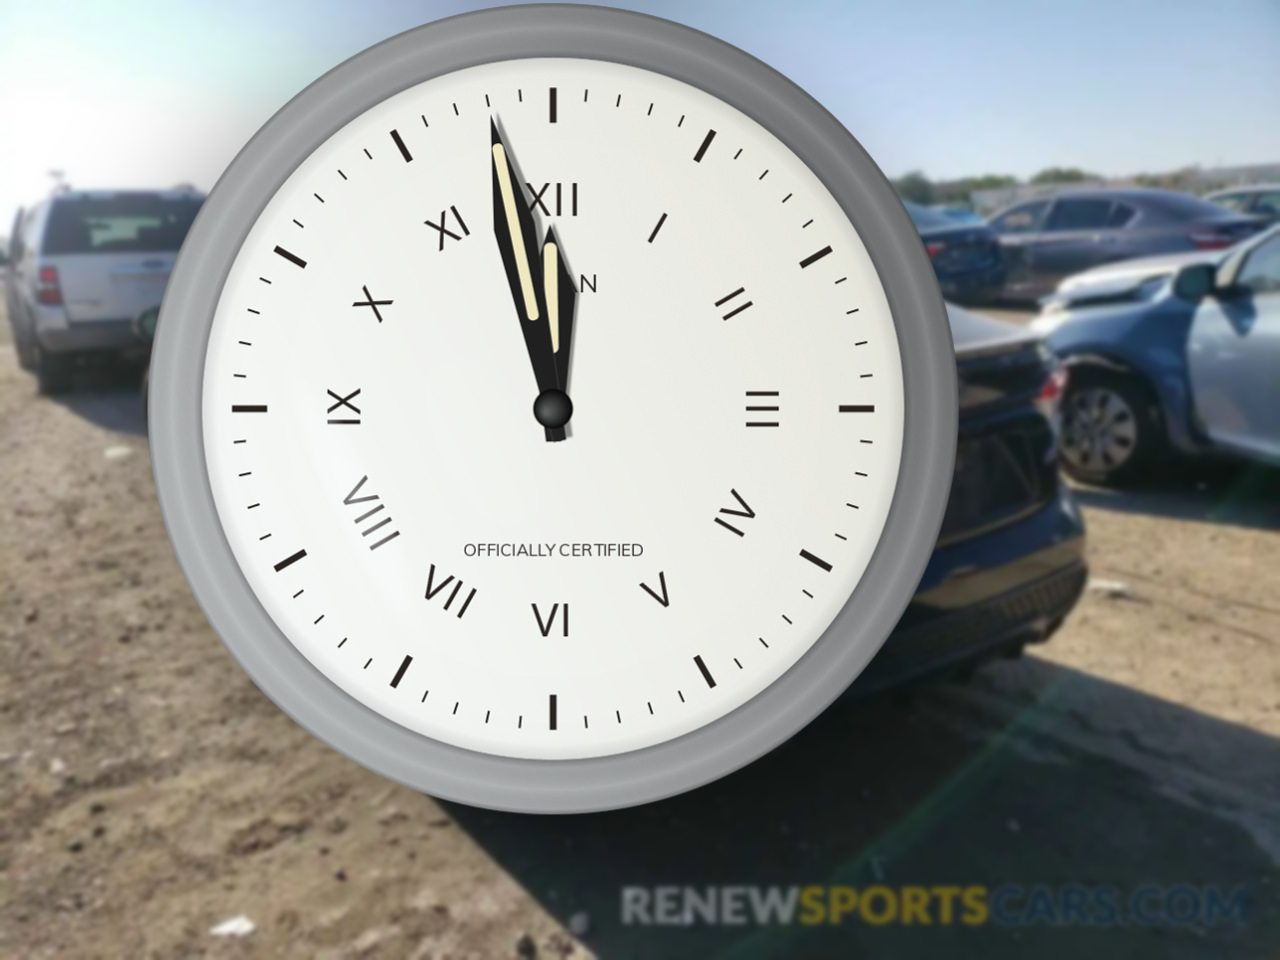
11:58
